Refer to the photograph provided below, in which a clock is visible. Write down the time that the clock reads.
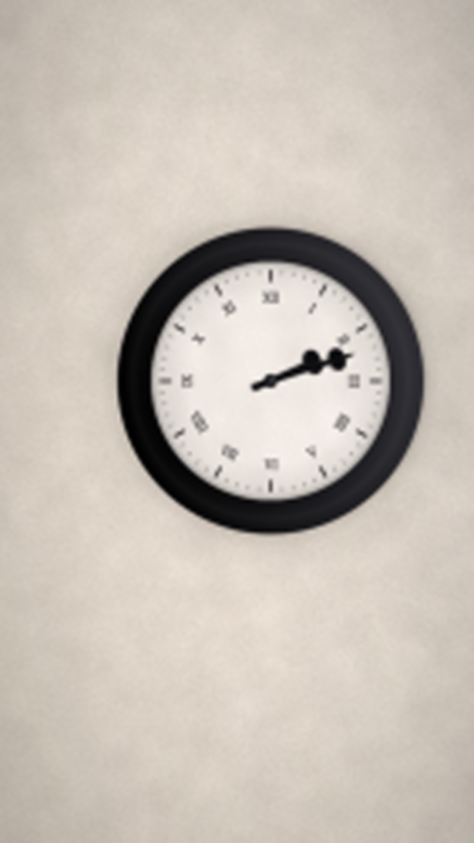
2:12
